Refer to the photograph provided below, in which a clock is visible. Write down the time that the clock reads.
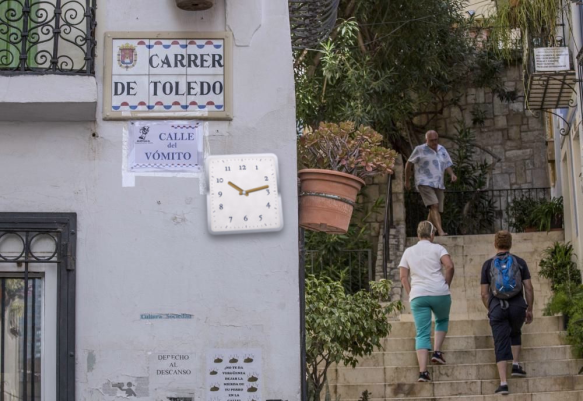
10:13
